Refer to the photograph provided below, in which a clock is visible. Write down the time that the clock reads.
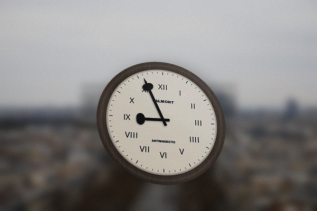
8:56
